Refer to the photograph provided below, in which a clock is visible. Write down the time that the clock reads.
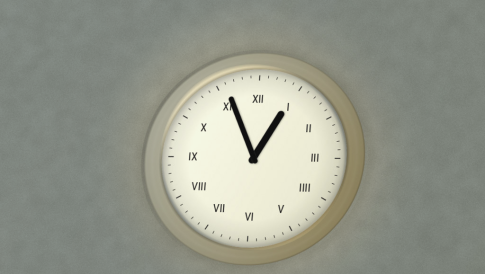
12:56
